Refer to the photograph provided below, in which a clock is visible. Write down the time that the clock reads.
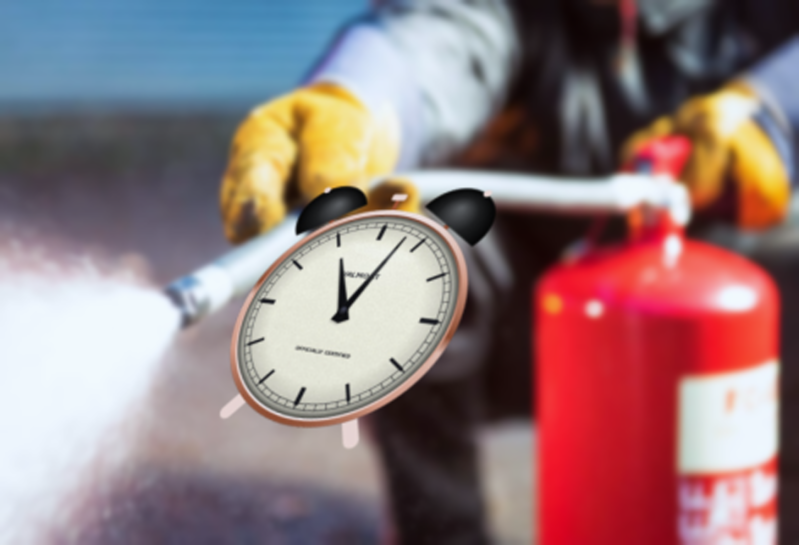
11:03
